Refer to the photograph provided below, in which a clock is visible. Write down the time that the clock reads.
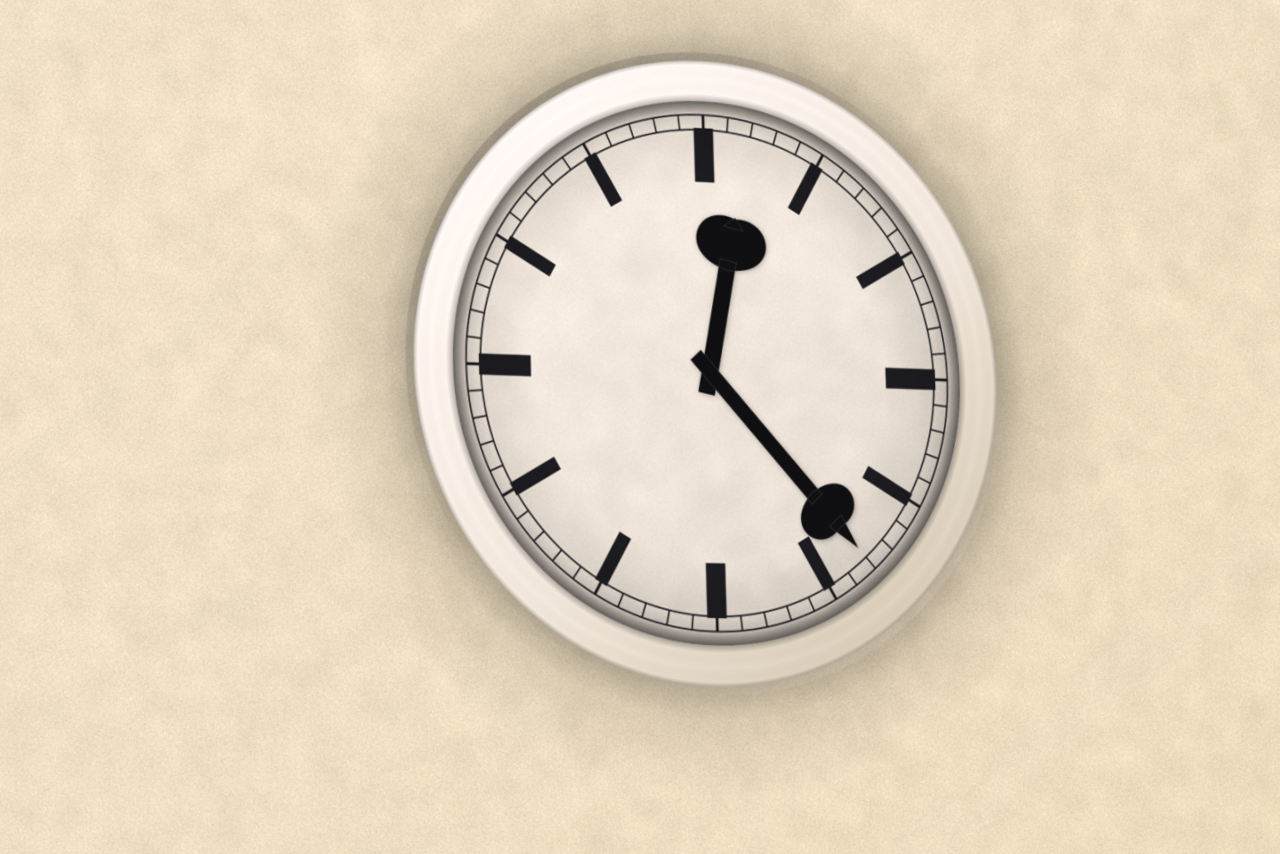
12:23
